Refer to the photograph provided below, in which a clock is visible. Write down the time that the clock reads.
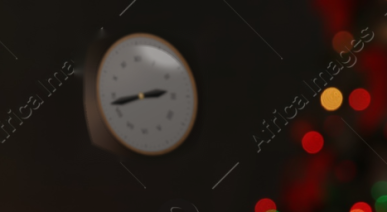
2:43
